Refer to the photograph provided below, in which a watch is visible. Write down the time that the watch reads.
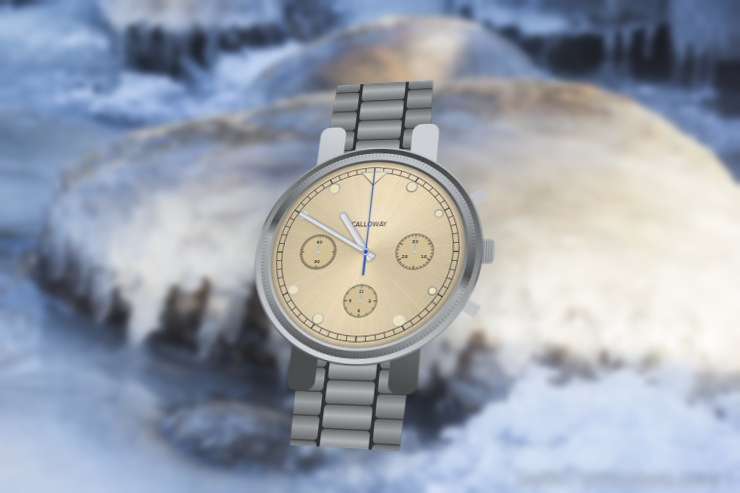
10:50
